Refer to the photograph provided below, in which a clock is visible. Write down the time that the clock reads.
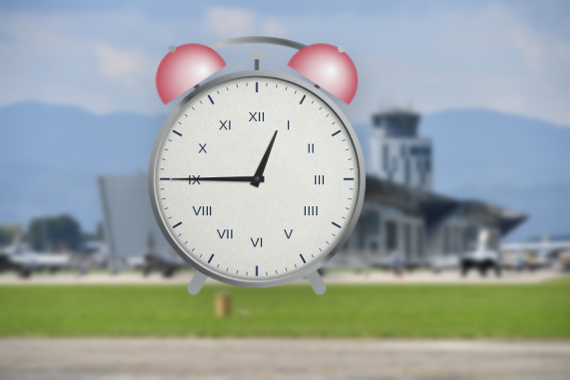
12:45
